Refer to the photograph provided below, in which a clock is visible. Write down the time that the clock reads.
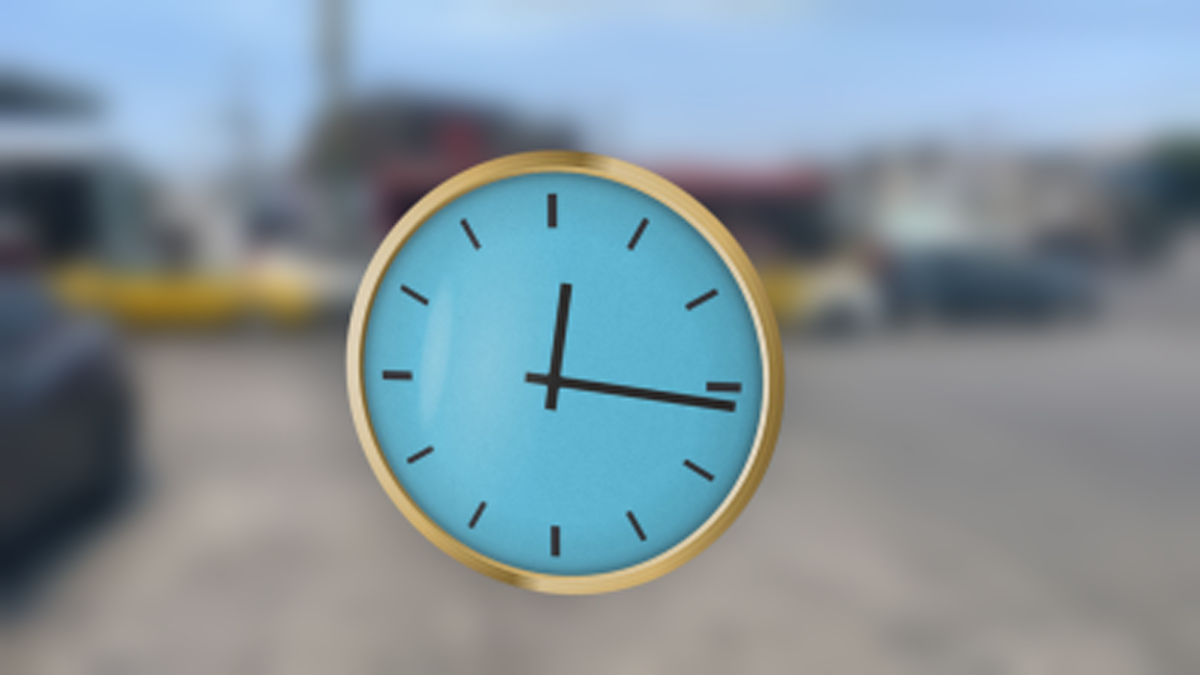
12:16
